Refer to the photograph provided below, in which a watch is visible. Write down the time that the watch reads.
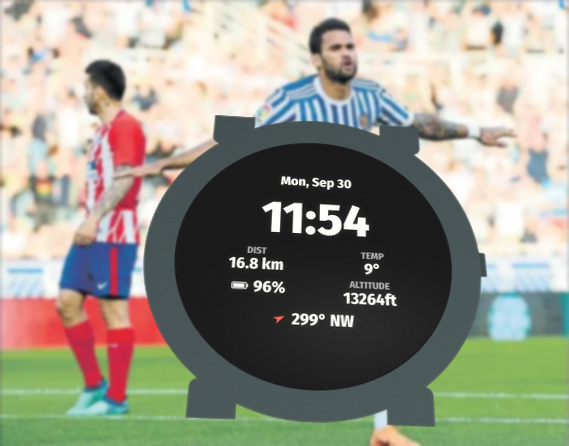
11:54
